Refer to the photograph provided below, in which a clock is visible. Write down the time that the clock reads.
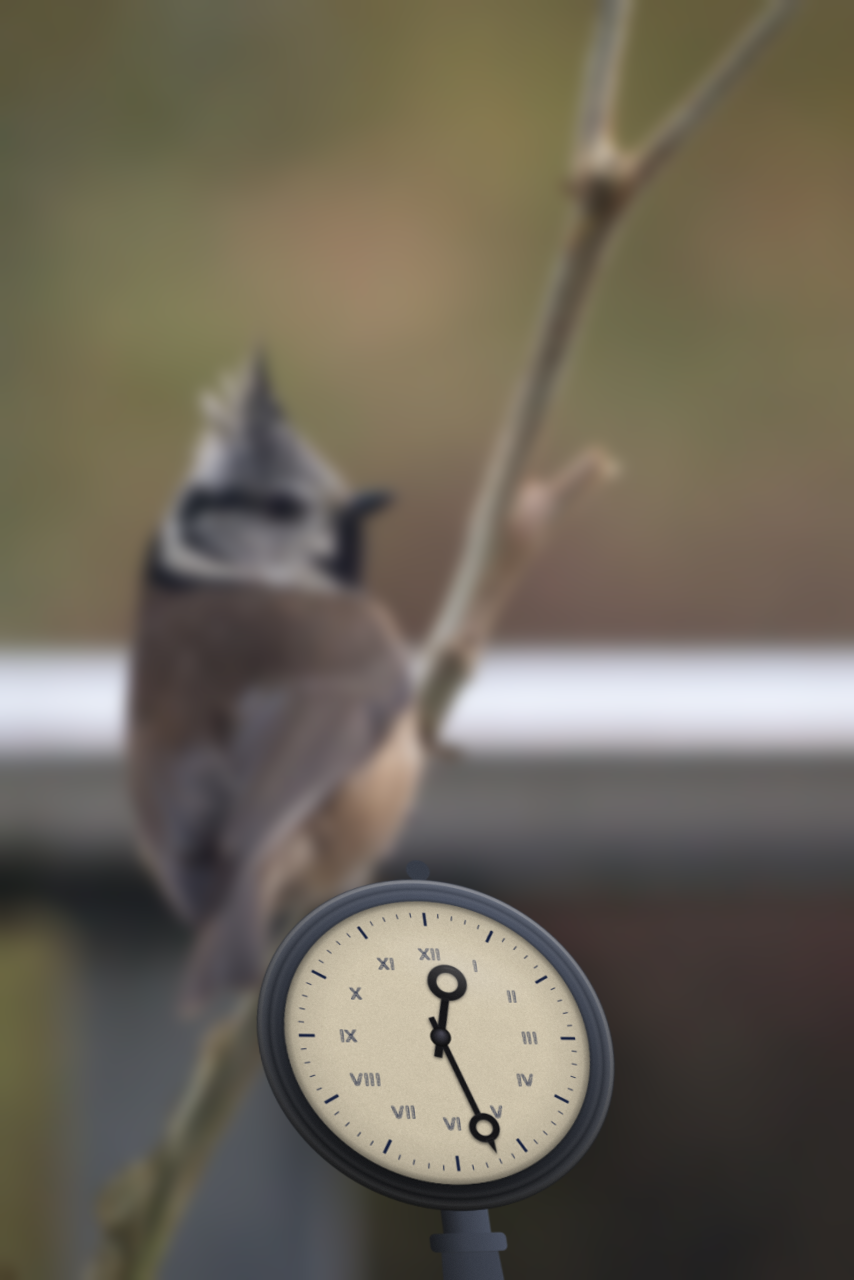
12:27
